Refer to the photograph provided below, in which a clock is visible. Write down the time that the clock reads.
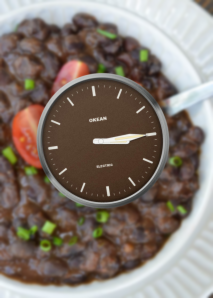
3:15
